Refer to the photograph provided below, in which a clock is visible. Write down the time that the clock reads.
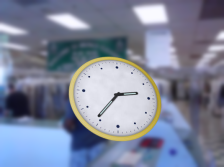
2:36
